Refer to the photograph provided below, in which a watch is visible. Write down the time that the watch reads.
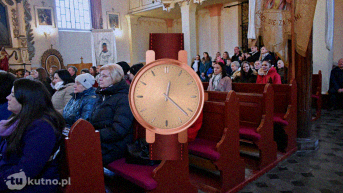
12:22
